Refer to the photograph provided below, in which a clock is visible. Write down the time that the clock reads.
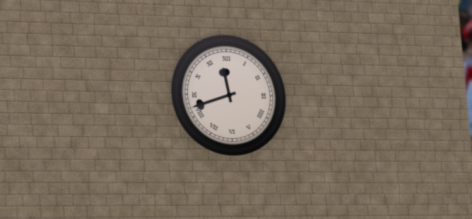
11:42
